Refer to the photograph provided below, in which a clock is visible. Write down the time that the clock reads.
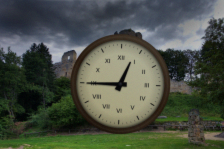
12:45
